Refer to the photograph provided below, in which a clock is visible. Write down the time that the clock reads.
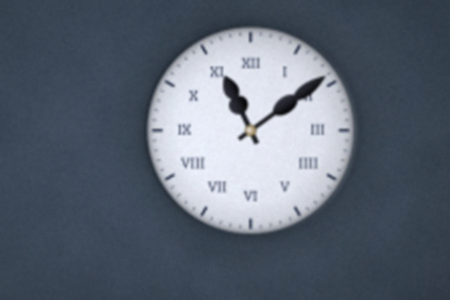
11:09
